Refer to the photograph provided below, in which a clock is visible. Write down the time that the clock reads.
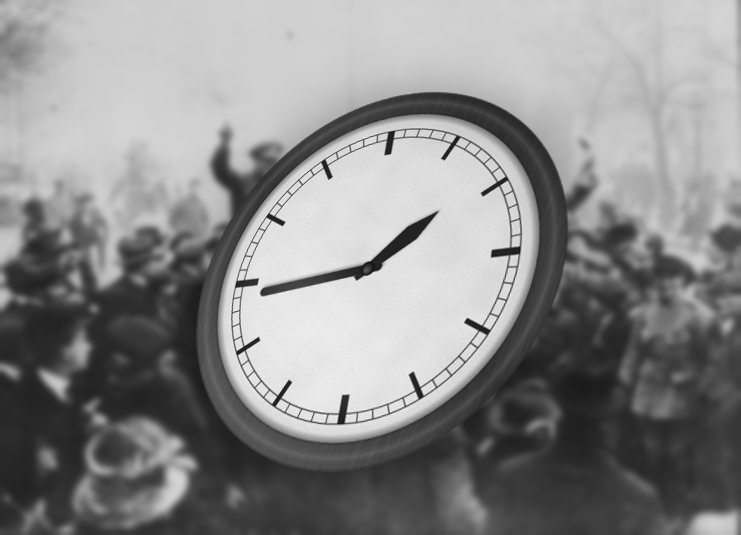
1:44
